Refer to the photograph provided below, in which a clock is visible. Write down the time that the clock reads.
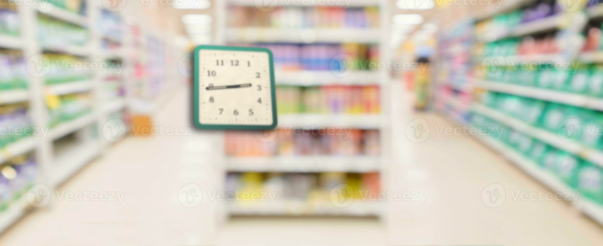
2:44
